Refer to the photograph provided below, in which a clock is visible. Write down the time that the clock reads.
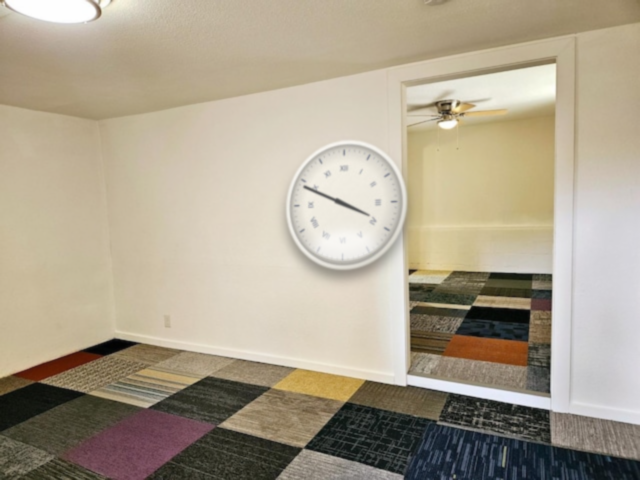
3:49
